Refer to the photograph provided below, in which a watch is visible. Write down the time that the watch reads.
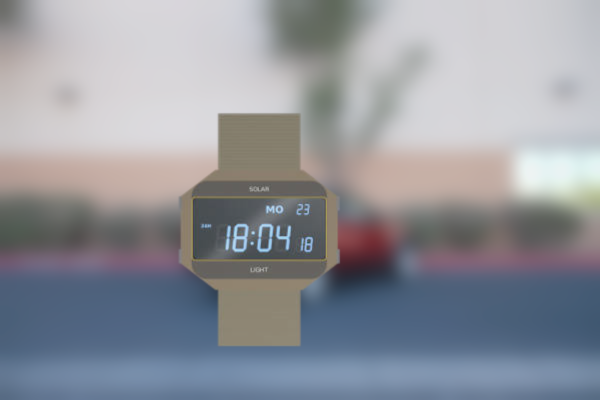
18:04:18
